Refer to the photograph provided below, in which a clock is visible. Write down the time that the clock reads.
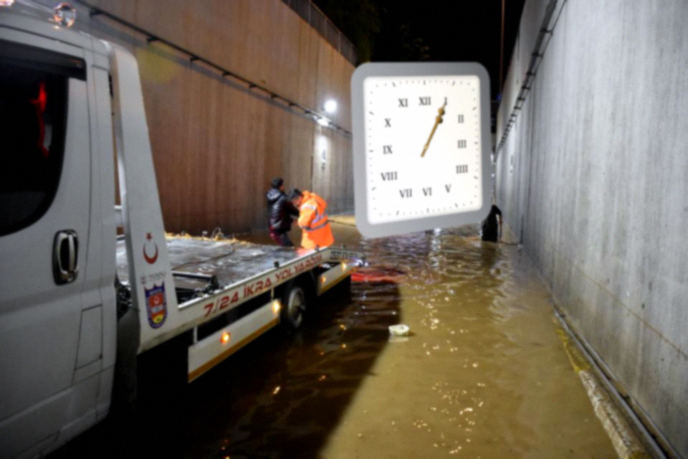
1:05
